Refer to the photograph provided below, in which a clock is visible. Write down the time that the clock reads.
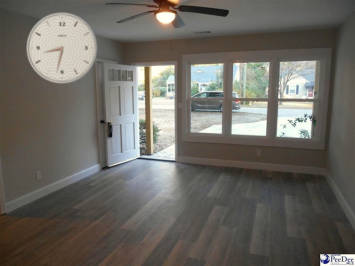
8:32
